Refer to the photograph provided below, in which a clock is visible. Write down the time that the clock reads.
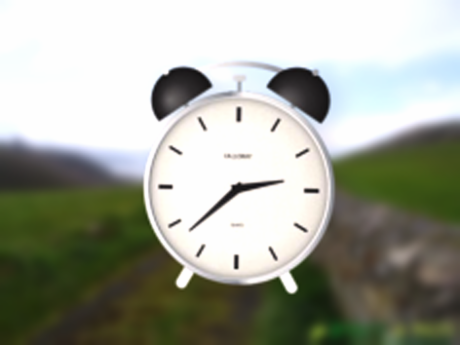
2:38
